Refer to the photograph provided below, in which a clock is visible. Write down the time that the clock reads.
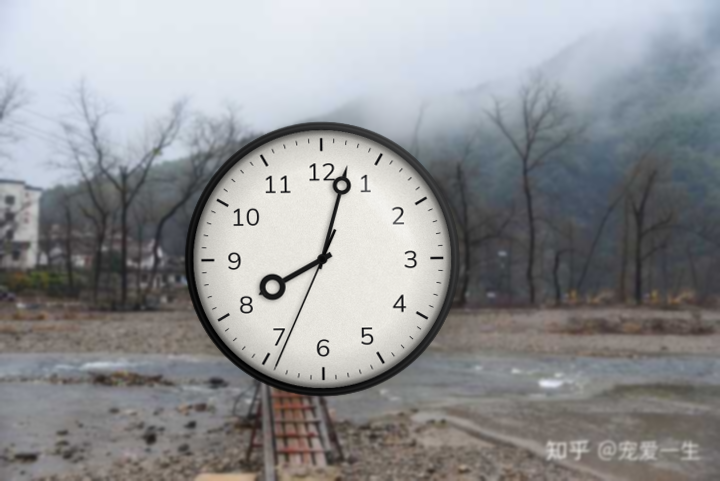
8:02:34
